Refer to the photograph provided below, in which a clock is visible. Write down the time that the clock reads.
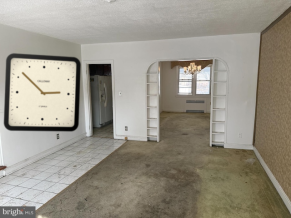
2:52
